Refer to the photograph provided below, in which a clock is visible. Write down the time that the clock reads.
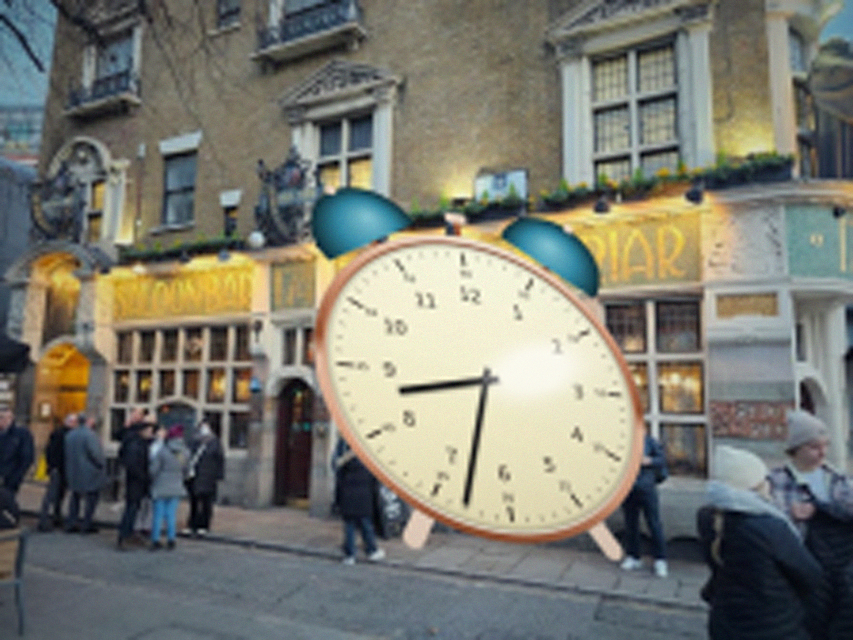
8:33
